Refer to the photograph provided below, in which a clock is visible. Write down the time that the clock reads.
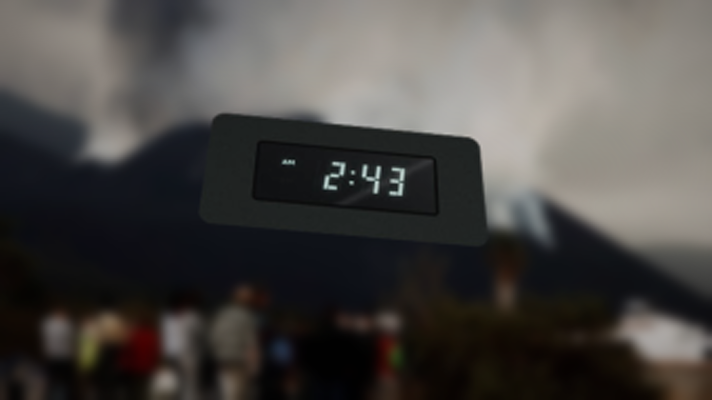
2:43
